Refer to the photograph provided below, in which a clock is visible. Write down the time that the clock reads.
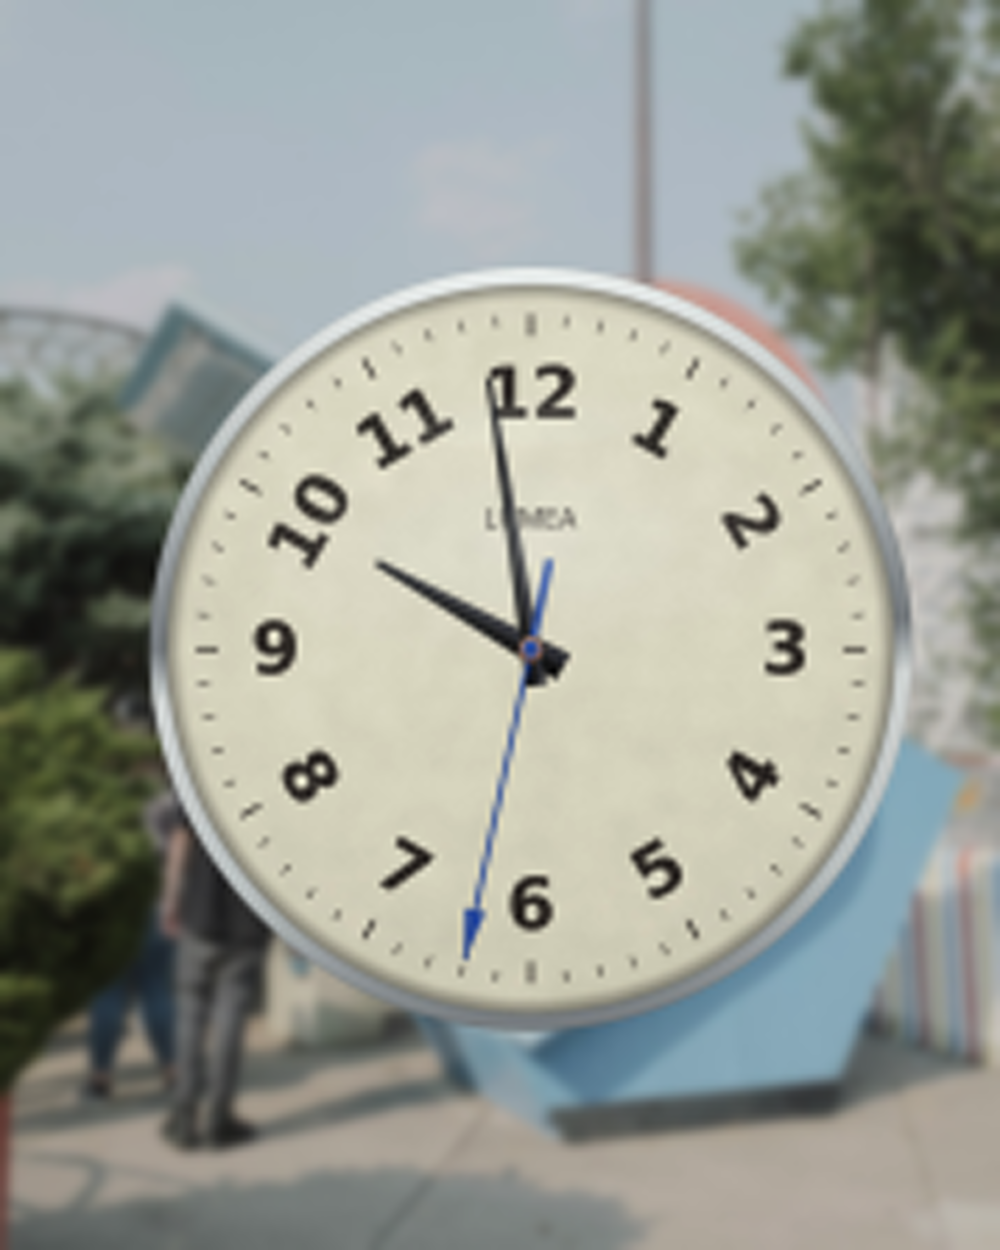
9:58:32
